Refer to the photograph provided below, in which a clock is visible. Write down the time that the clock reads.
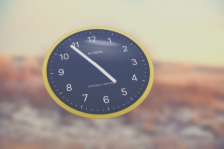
4:54
